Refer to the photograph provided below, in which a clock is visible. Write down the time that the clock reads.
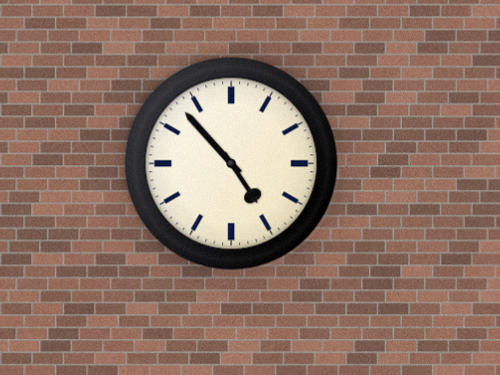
4:53
